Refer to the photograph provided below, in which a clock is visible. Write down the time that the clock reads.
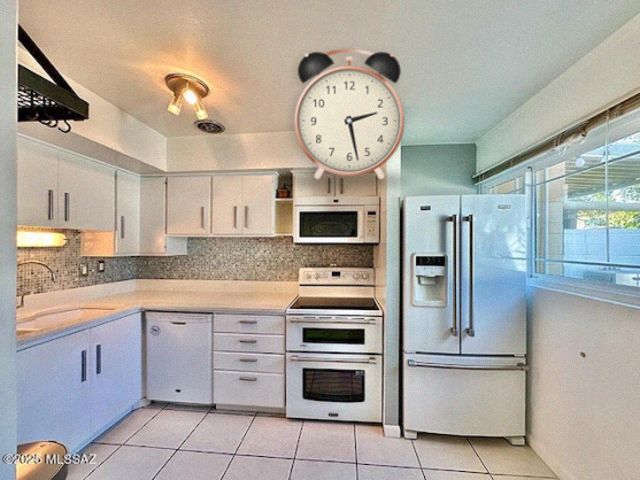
2:28
